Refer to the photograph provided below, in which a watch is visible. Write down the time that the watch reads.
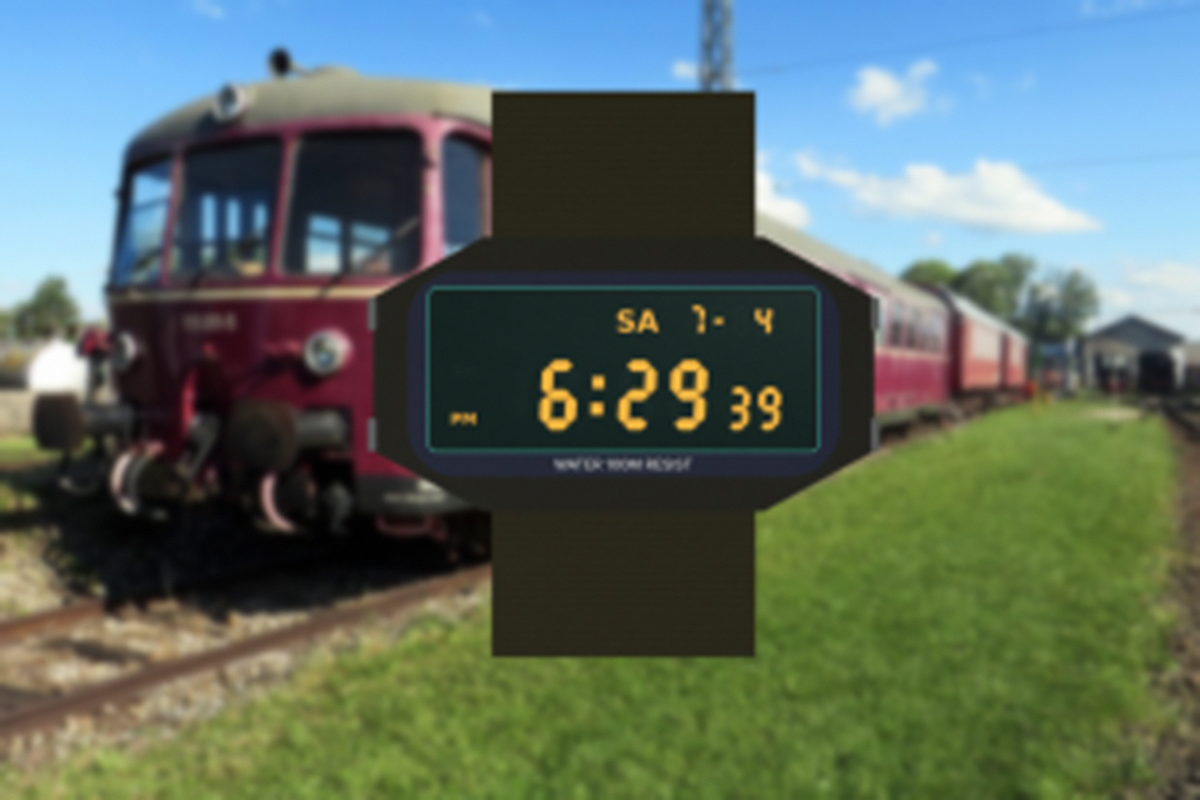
6:29:39
